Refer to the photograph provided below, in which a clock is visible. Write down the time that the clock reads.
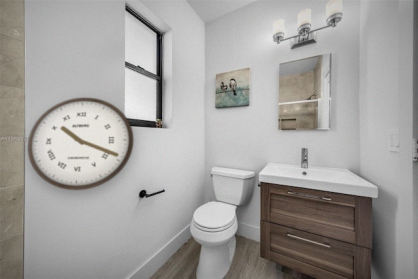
10:19
